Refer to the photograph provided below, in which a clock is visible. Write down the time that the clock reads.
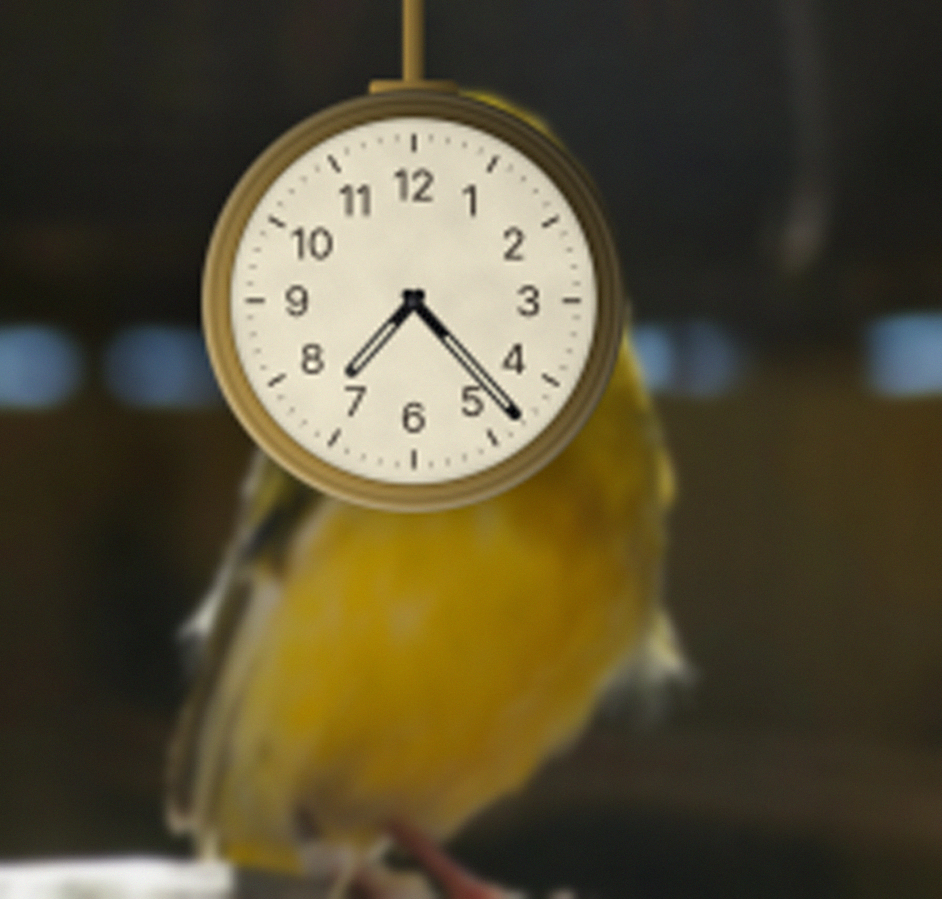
7:23
